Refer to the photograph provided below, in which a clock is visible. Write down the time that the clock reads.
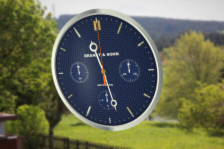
11:28
